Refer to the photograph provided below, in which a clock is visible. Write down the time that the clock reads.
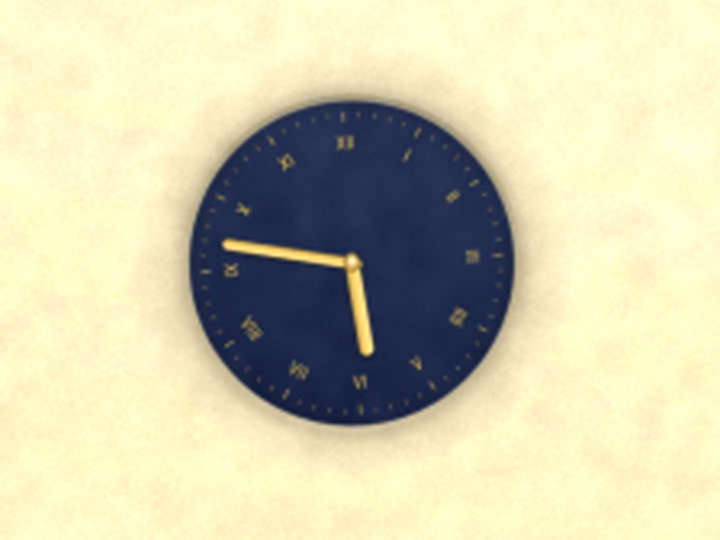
5:47
